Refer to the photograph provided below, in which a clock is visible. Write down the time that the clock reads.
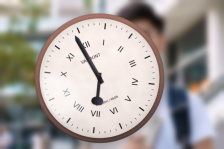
6:59
